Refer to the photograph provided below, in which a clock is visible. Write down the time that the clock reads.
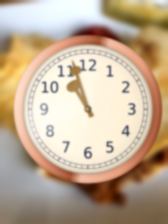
10:57
